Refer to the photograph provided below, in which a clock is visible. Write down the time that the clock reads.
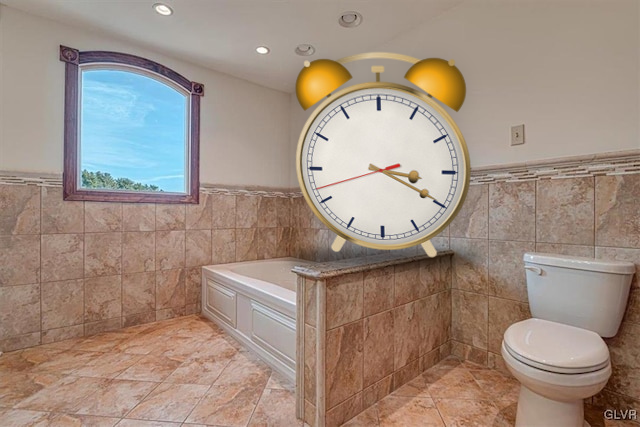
3:19:42
